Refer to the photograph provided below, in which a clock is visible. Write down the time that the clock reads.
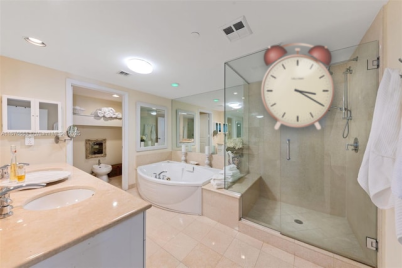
3:20
